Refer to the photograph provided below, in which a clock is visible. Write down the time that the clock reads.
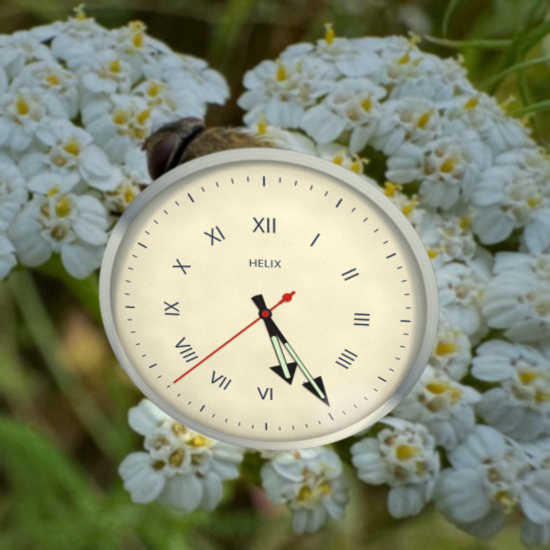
5:24:38
